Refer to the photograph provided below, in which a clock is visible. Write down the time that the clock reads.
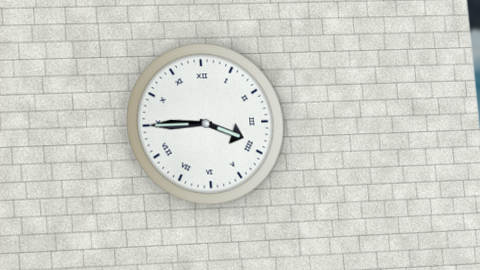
3:45
